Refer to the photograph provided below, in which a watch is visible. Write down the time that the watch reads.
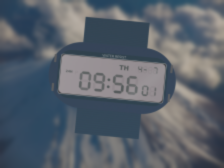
9:56:01
